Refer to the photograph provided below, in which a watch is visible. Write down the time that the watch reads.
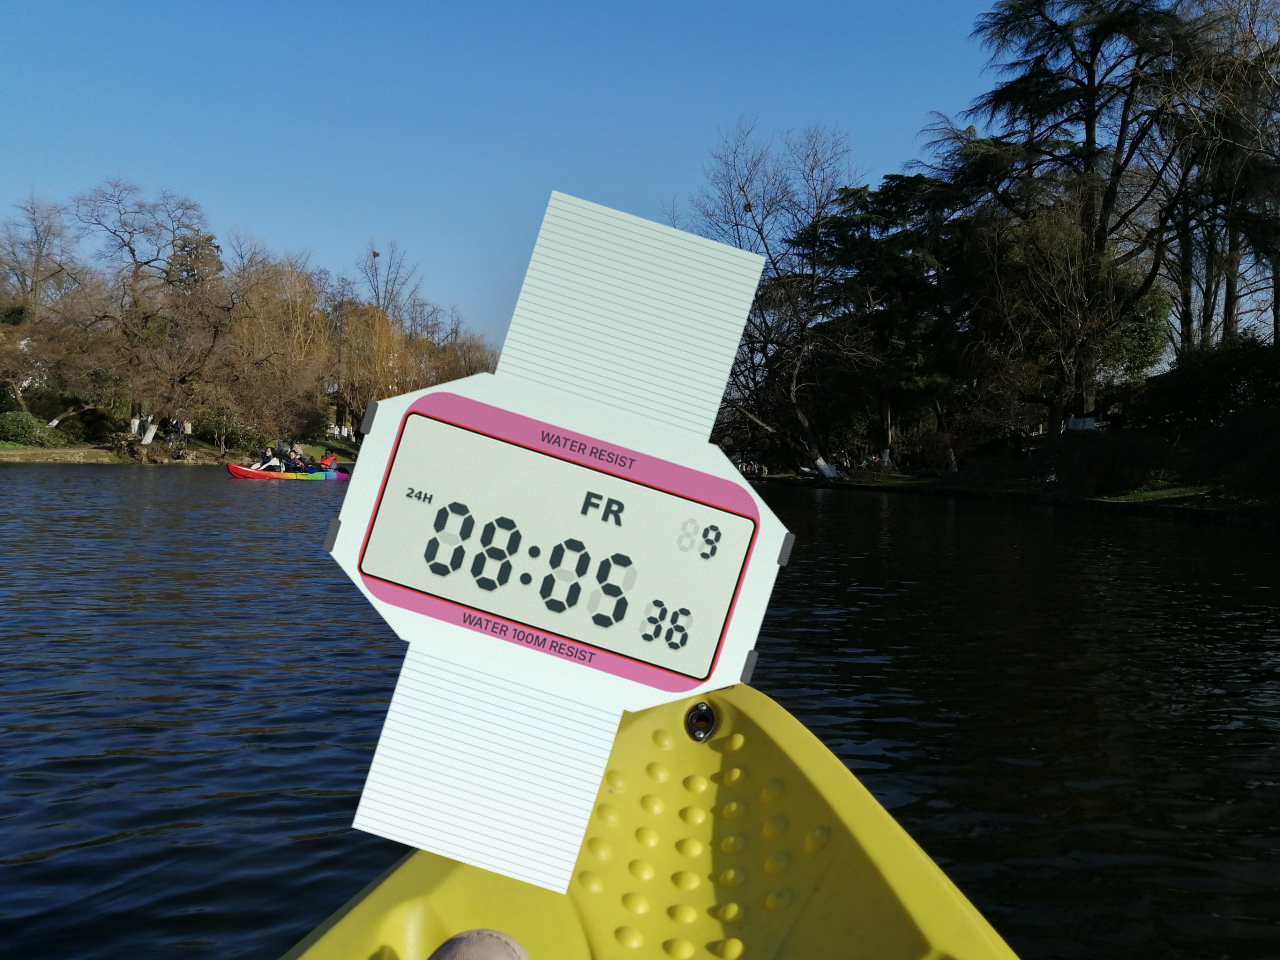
8:05:36
